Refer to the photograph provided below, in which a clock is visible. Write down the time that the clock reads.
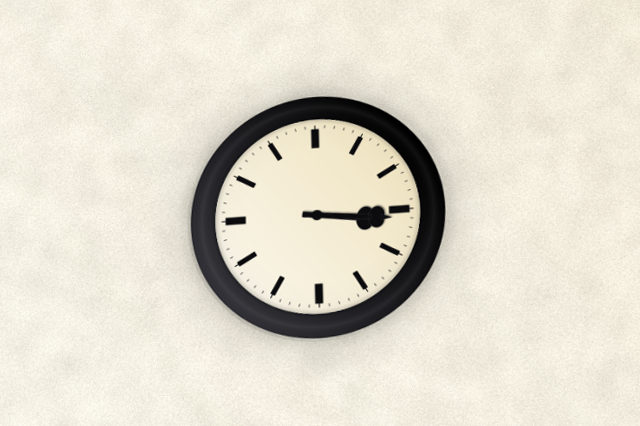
3:16
